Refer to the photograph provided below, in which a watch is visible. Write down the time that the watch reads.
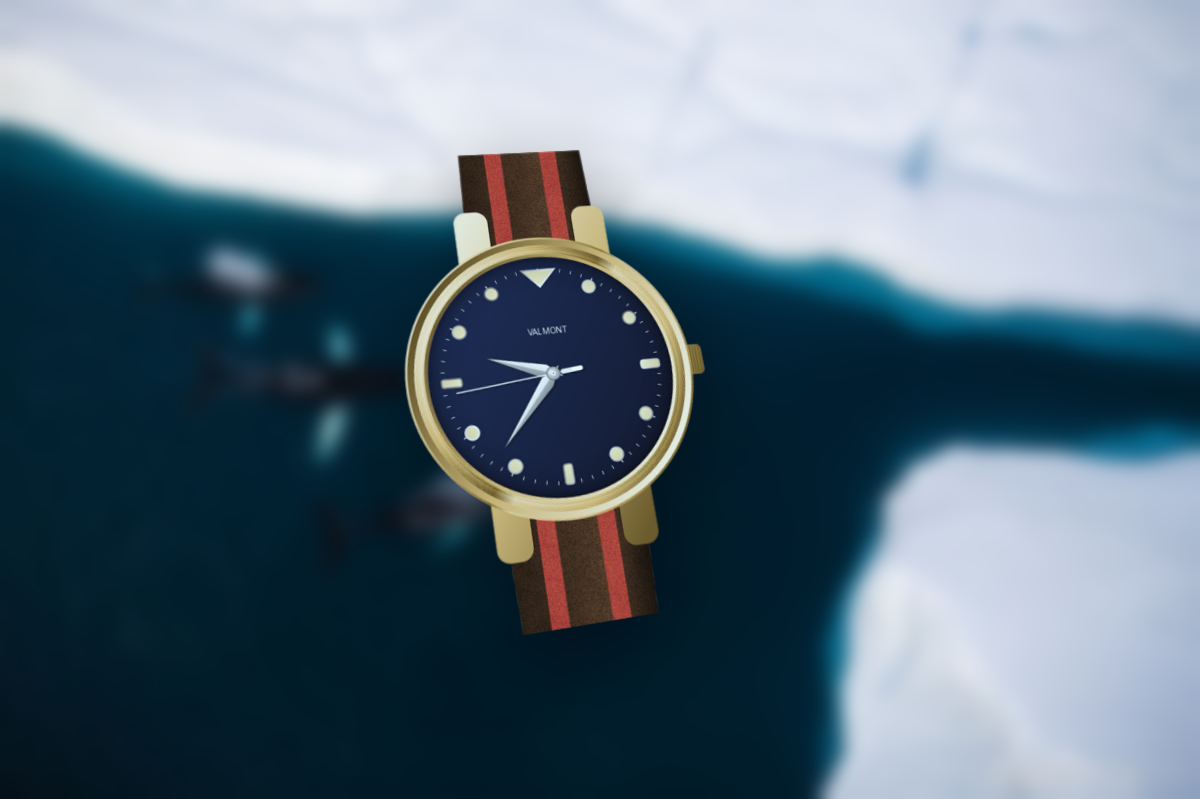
9:36:44
